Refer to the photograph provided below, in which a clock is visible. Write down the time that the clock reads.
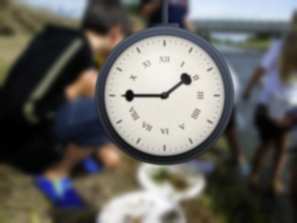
1:45
